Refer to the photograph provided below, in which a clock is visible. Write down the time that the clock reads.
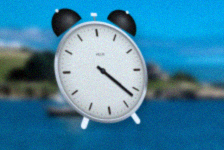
4:22
